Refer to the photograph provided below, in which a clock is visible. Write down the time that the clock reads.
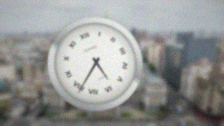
5:39
